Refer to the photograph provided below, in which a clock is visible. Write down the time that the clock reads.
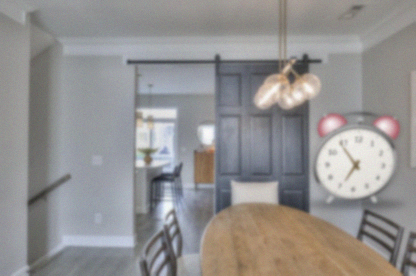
6:54
